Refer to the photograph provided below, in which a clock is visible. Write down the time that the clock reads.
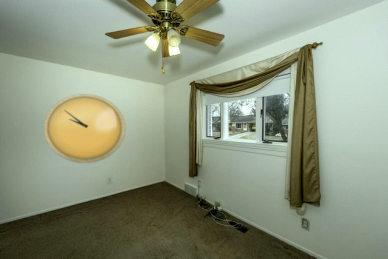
9:52
